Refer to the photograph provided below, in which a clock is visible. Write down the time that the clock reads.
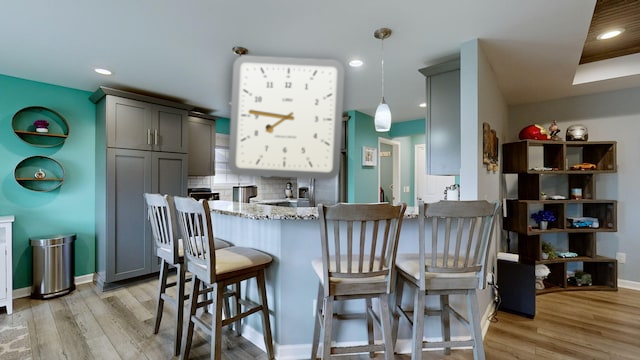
7:46
